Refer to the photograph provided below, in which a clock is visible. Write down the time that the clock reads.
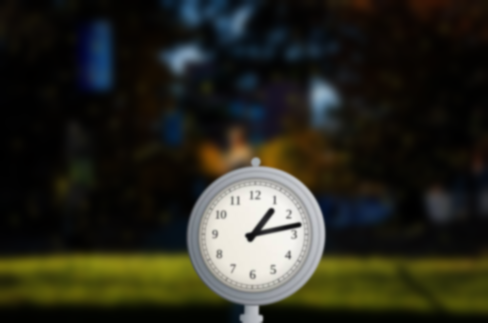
1:13
